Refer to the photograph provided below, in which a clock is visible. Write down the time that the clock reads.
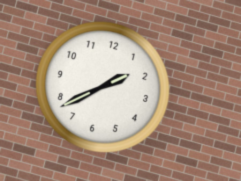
1:38
